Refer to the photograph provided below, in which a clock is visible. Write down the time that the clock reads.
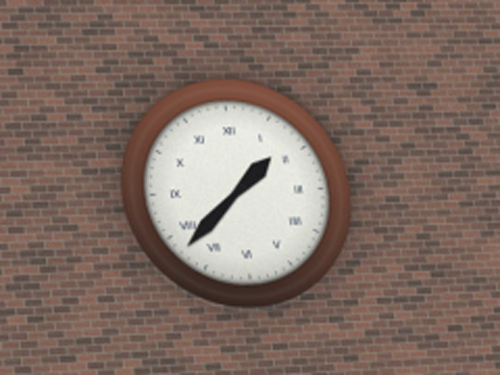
1:38
